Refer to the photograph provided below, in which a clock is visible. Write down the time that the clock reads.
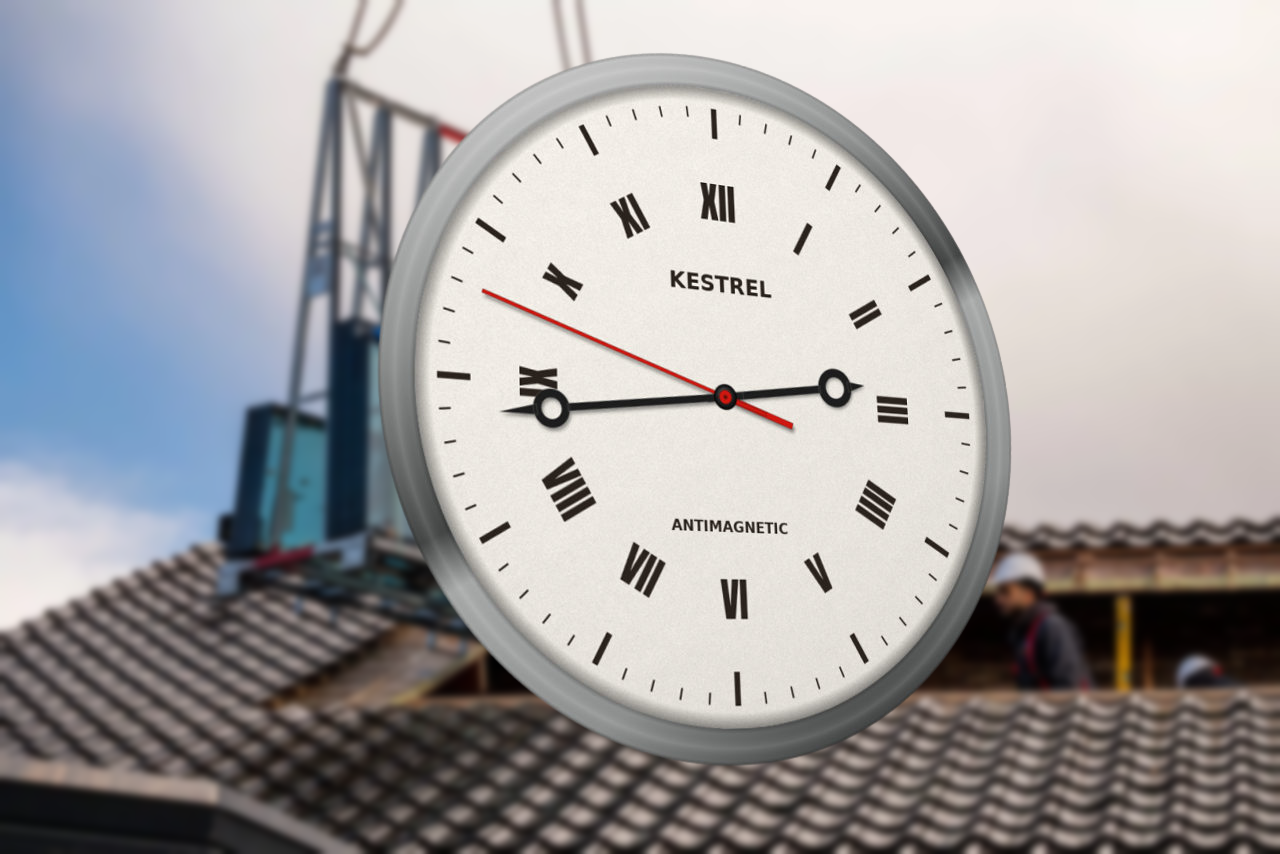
2:43:48
